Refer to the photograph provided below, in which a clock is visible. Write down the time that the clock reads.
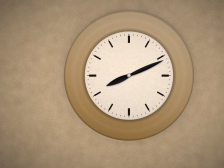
8:11
